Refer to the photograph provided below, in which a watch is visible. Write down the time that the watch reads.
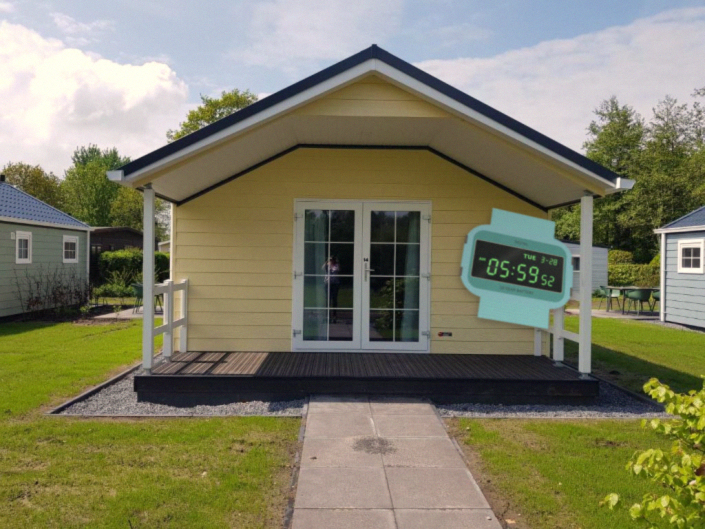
5:59:52
